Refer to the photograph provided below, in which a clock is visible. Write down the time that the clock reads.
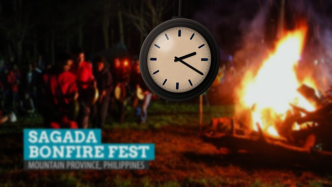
2:20
